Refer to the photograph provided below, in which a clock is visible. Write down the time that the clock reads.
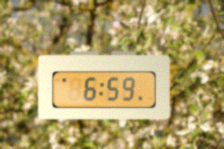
6:59
